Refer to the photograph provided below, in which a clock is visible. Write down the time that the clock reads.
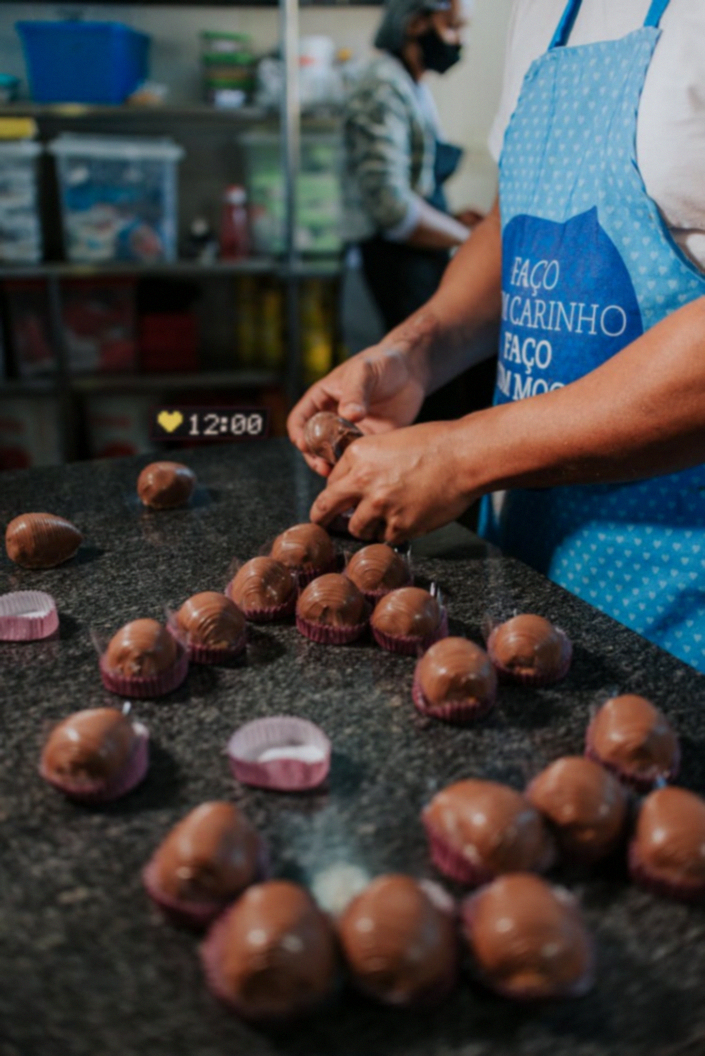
12:00
